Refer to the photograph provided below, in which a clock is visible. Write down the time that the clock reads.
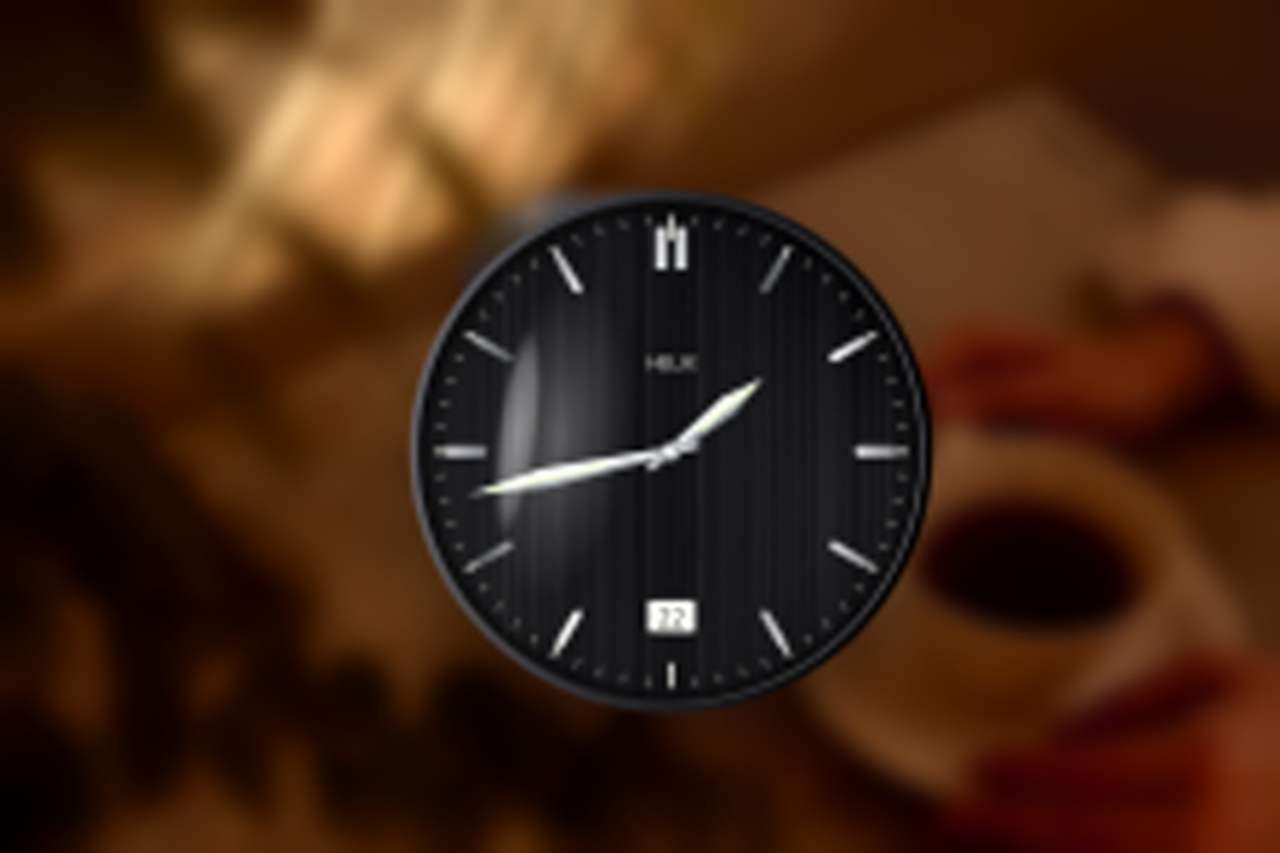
1:43
